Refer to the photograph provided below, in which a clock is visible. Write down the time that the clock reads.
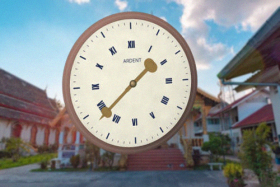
1:38
